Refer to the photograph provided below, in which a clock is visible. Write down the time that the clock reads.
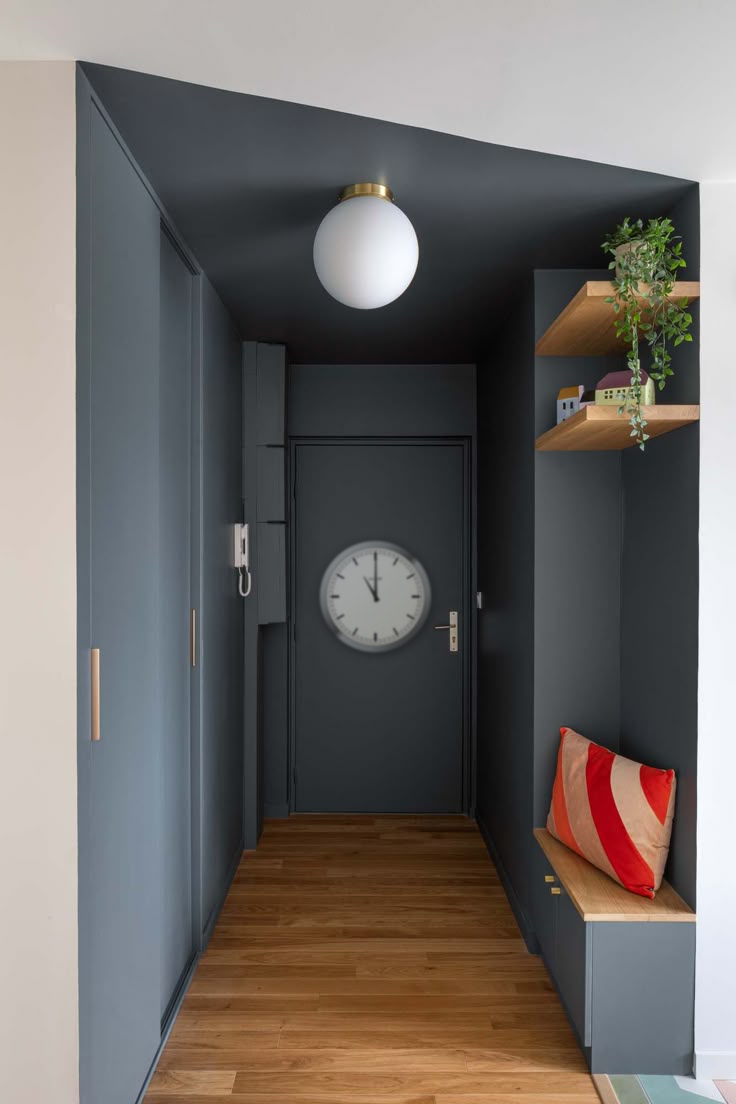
11:00
